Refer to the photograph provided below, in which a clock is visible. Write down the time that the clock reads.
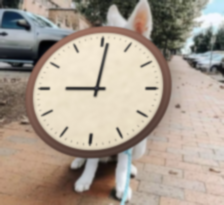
9:01
